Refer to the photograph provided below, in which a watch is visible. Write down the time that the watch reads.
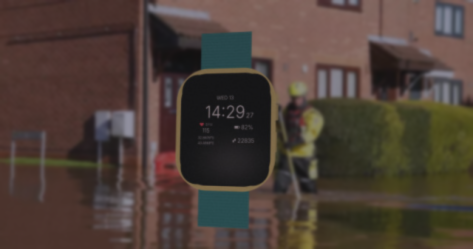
14:29
